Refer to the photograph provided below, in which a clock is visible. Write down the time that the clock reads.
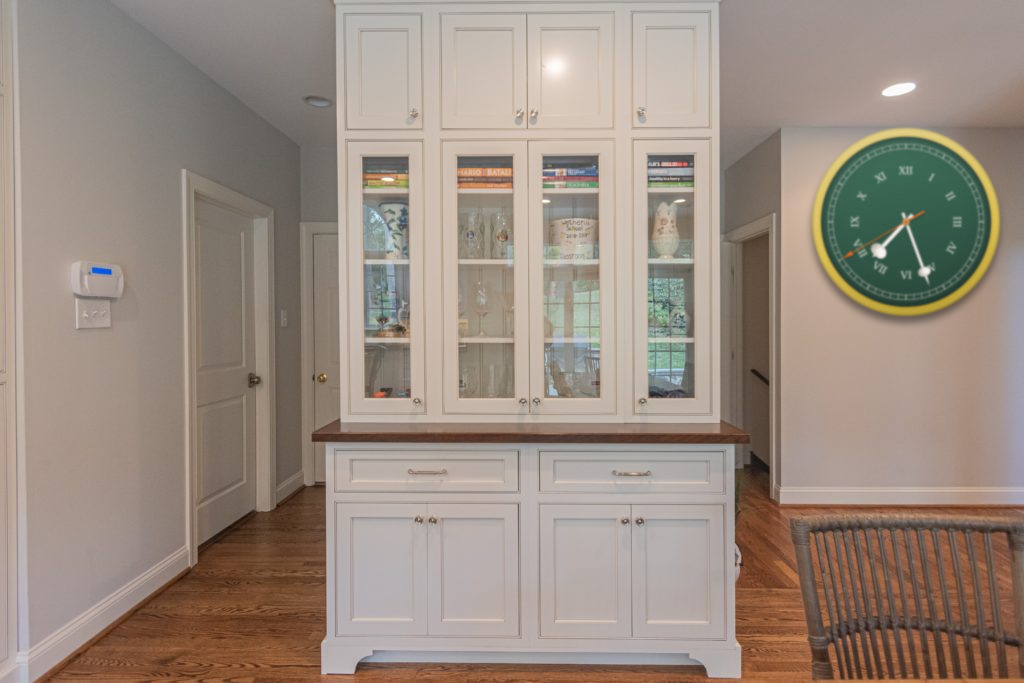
7:26:40
